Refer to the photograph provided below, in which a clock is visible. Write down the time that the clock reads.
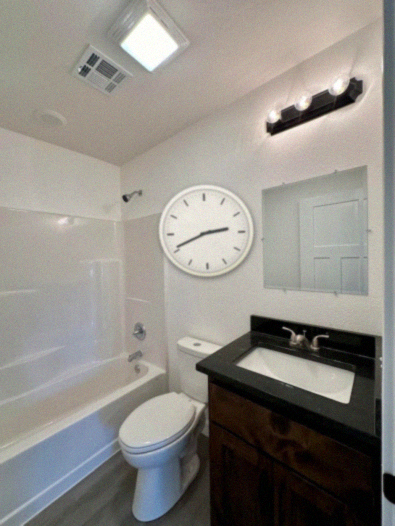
2:41
